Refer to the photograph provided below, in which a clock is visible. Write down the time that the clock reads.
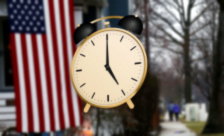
5:00
